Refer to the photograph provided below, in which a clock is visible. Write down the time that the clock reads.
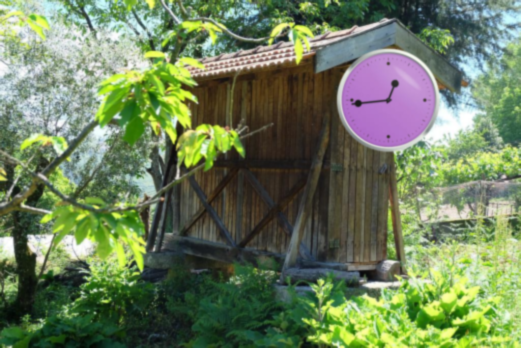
12:44
